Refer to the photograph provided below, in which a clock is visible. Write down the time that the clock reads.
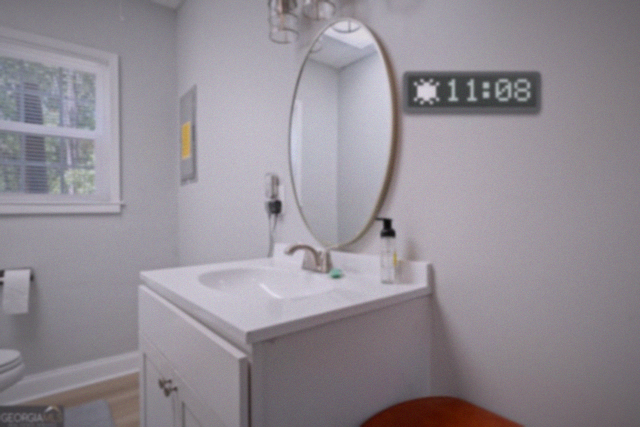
11:08
